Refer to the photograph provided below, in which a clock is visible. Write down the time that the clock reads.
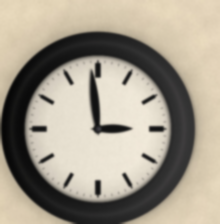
2:59
